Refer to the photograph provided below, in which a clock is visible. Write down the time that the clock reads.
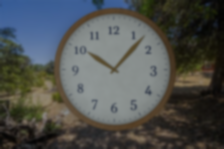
10:07
